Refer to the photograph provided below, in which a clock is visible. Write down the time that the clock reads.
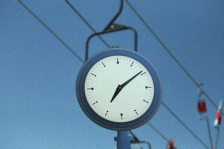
7:09
